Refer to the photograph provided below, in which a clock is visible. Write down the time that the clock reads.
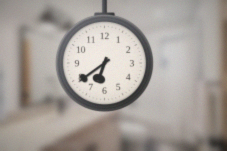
6:39
